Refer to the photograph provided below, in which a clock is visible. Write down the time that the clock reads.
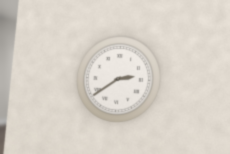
2:39
